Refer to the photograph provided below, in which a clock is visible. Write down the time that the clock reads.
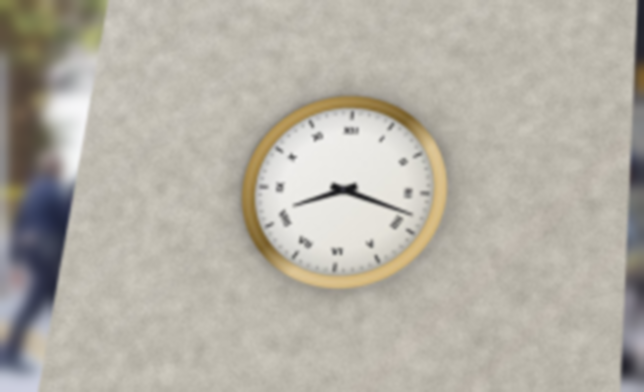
8:18
